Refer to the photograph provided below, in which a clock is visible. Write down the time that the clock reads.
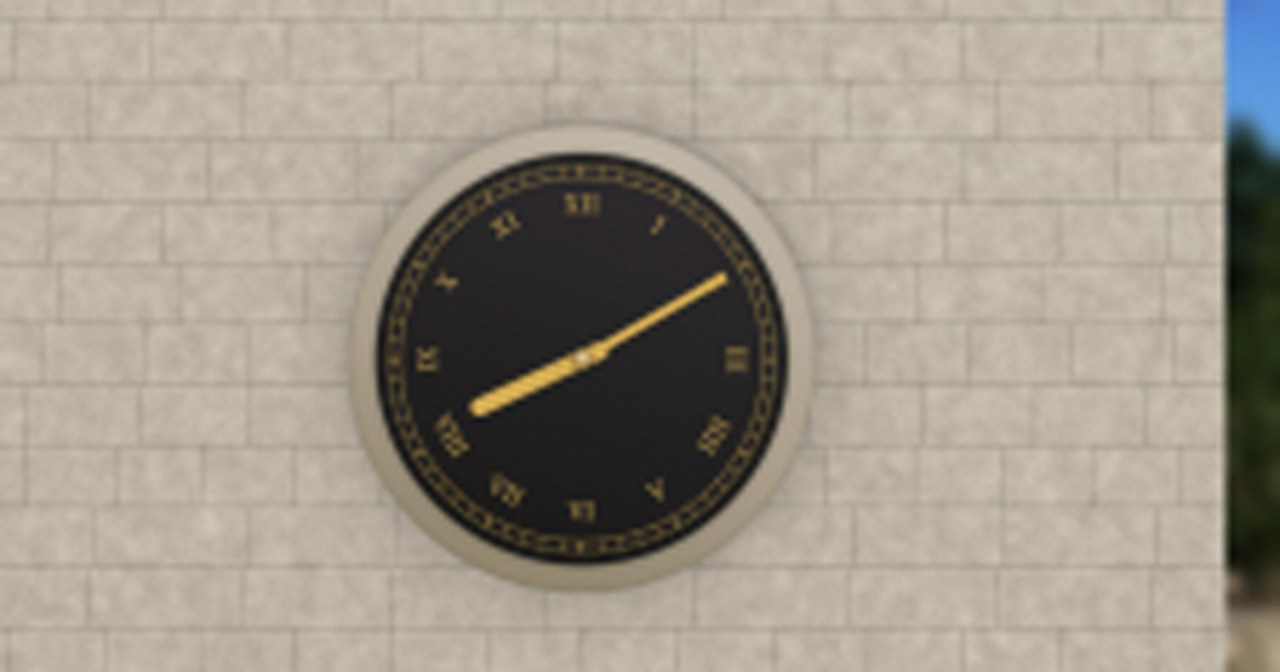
8:10
